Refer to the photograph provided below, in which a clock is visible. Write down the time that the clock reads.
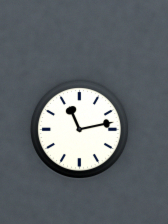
11:13
